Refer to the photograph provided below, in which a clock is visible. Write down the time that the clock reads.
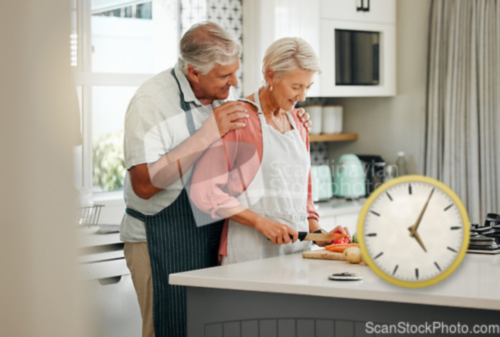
5:05
